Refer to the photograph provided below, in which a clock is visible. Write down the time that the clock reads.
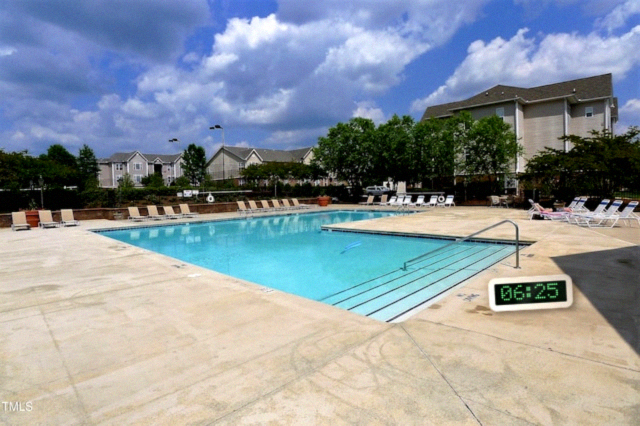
6:25
